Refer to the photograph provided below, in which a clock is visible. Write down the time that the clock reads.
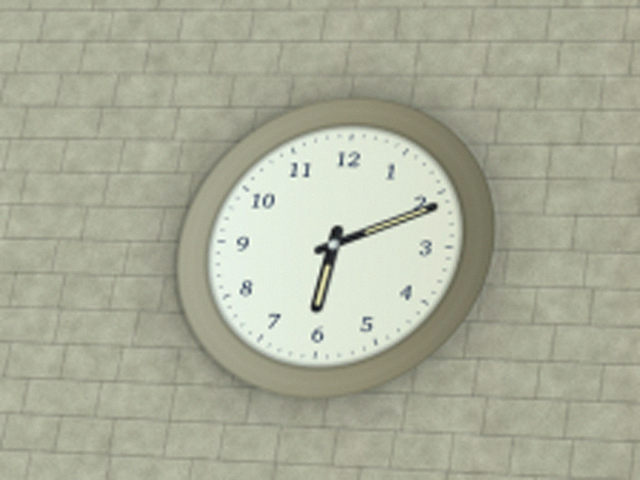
6:11
